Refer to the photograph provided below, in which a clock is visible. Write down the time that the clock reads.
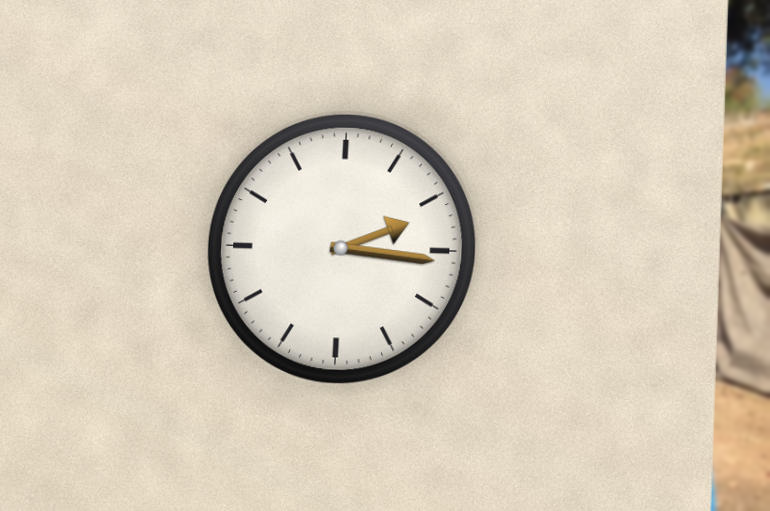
2:16
